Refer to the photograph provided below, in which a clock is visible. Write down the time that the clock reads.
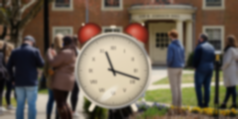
11:18
